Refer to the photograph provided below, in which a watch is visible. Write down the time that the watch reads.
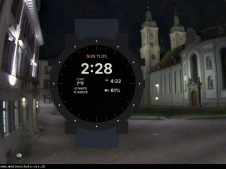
2:28
